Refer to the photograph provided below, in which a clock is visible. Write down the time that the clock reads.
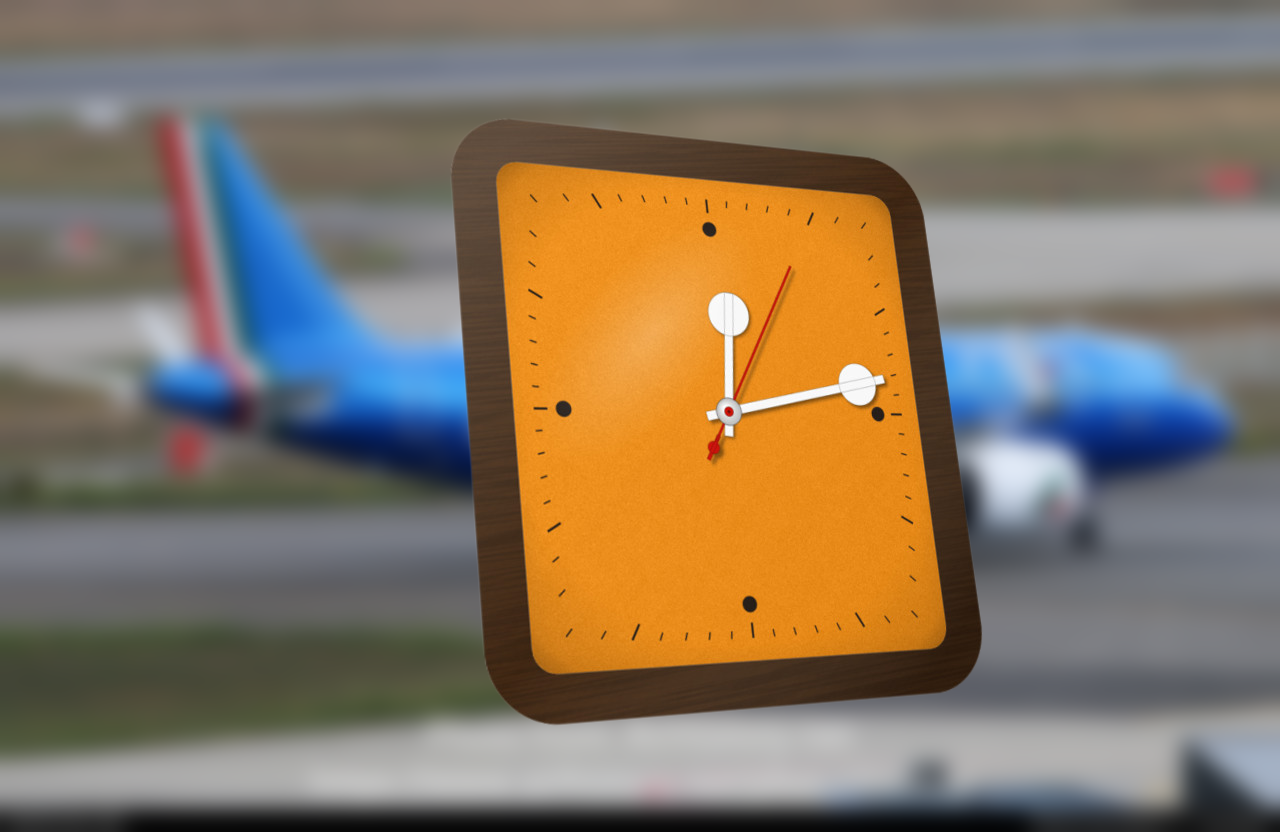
12:13:05
